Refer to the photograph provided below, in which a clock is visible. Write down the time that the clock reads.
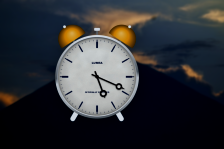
5:19
